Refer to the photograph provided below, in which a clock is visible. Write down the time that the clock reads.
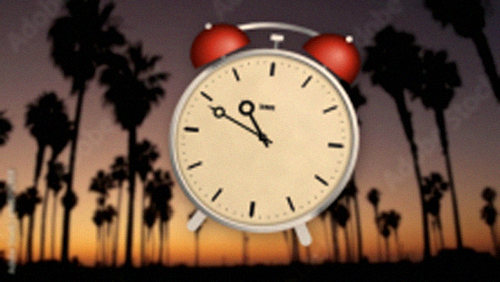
10:49
